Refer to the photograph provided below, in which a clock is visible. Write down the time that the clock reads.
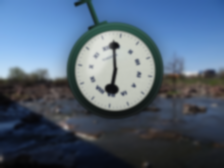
7:03
